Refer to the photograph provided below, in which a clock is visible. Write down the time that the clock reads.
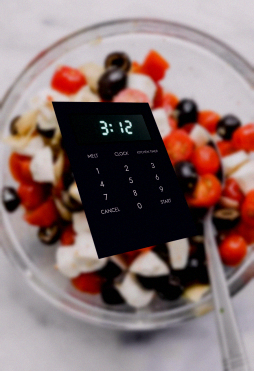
3:12
